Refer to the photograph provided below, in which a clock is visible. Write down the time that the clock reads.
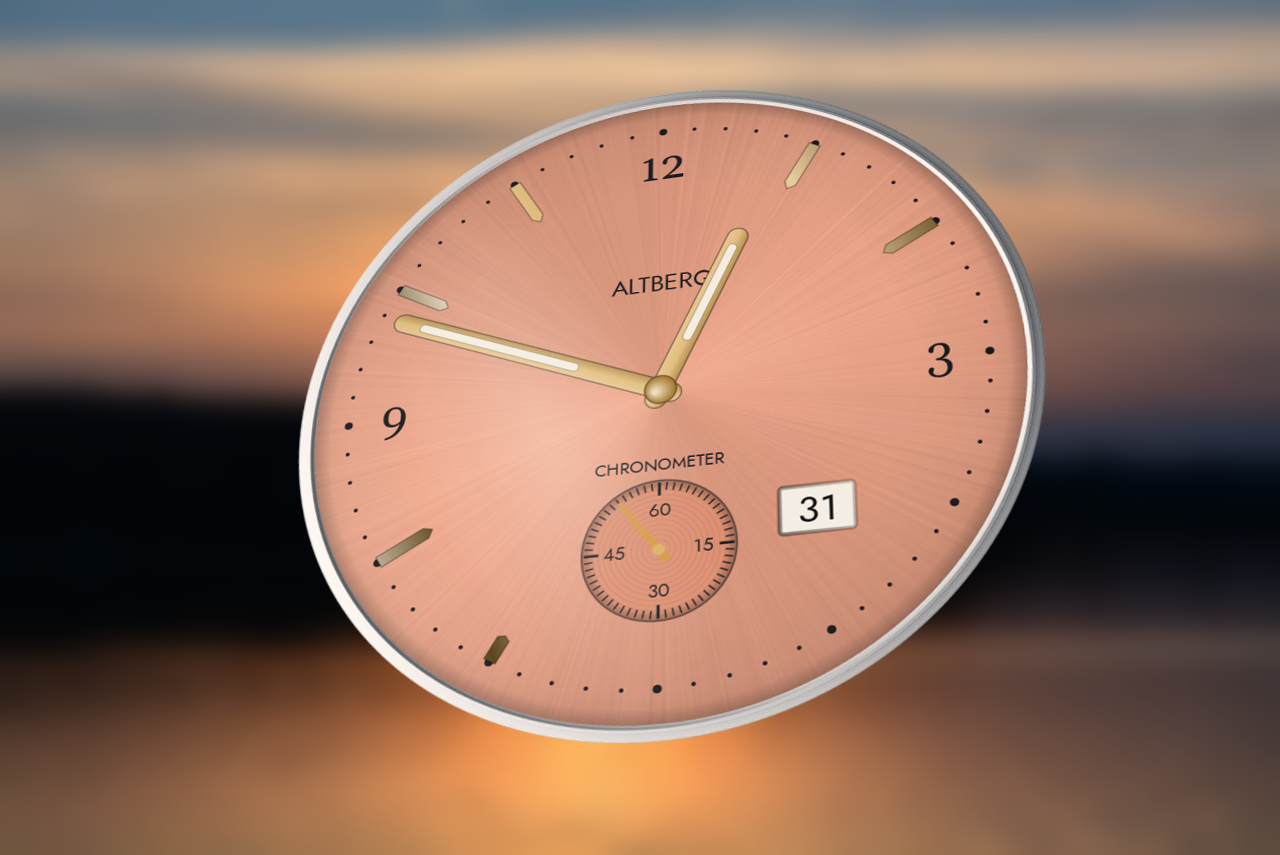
12:48:54
